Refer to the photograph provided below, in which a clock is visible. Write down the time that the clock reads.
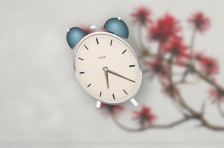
6:20
